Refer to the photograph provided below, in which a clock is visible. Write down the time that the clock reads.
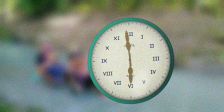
5:59
